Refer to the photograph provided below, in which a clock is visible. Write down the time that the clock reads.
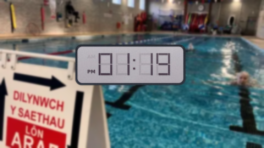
1:19
